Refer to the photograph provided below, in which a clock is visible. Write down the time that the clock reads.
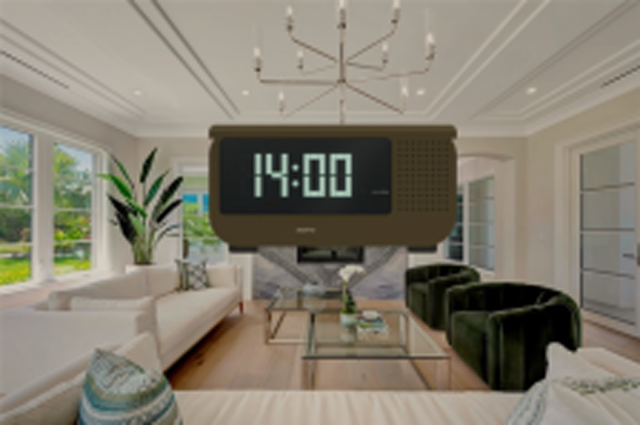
14:00
